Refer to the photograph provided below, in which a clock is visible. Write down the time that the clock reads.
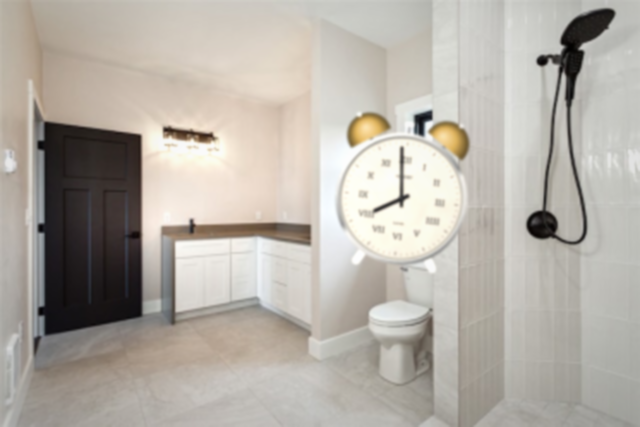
7:59
